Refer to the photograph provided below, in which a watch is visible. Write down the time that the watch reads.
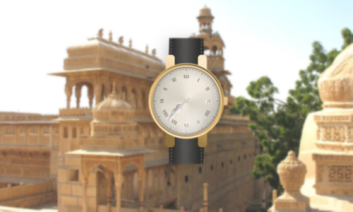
7:37
